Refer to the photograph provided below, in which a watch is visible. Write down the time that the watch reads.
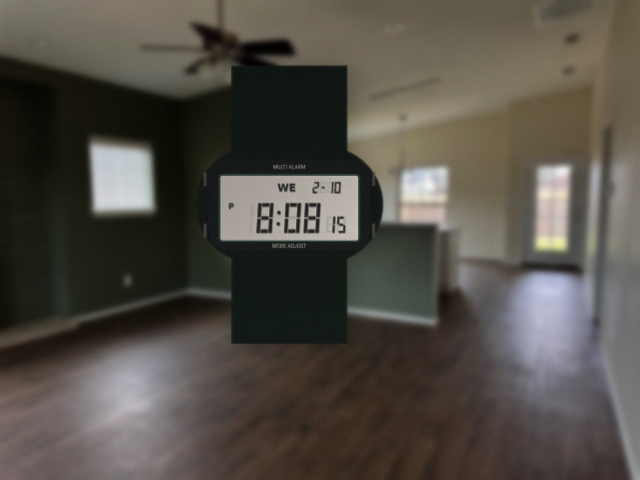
8:08:15
